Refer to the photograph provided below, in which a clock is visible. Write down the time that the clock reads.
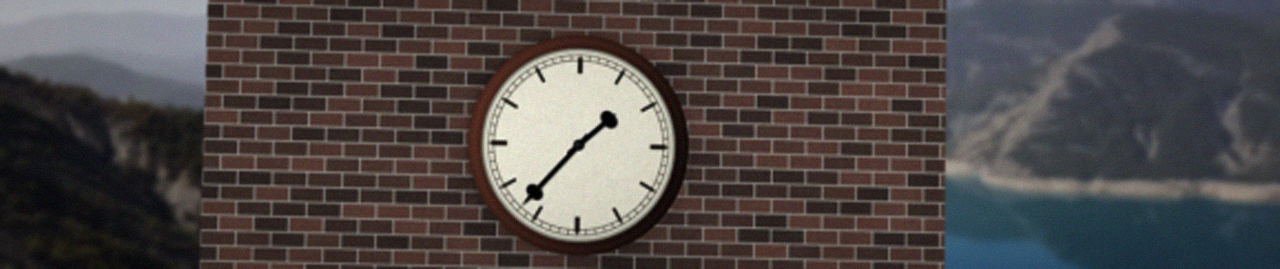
1:37
